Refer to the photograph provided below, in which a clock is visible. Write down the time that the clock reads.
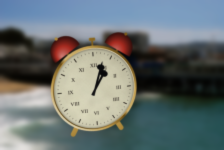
1:03
